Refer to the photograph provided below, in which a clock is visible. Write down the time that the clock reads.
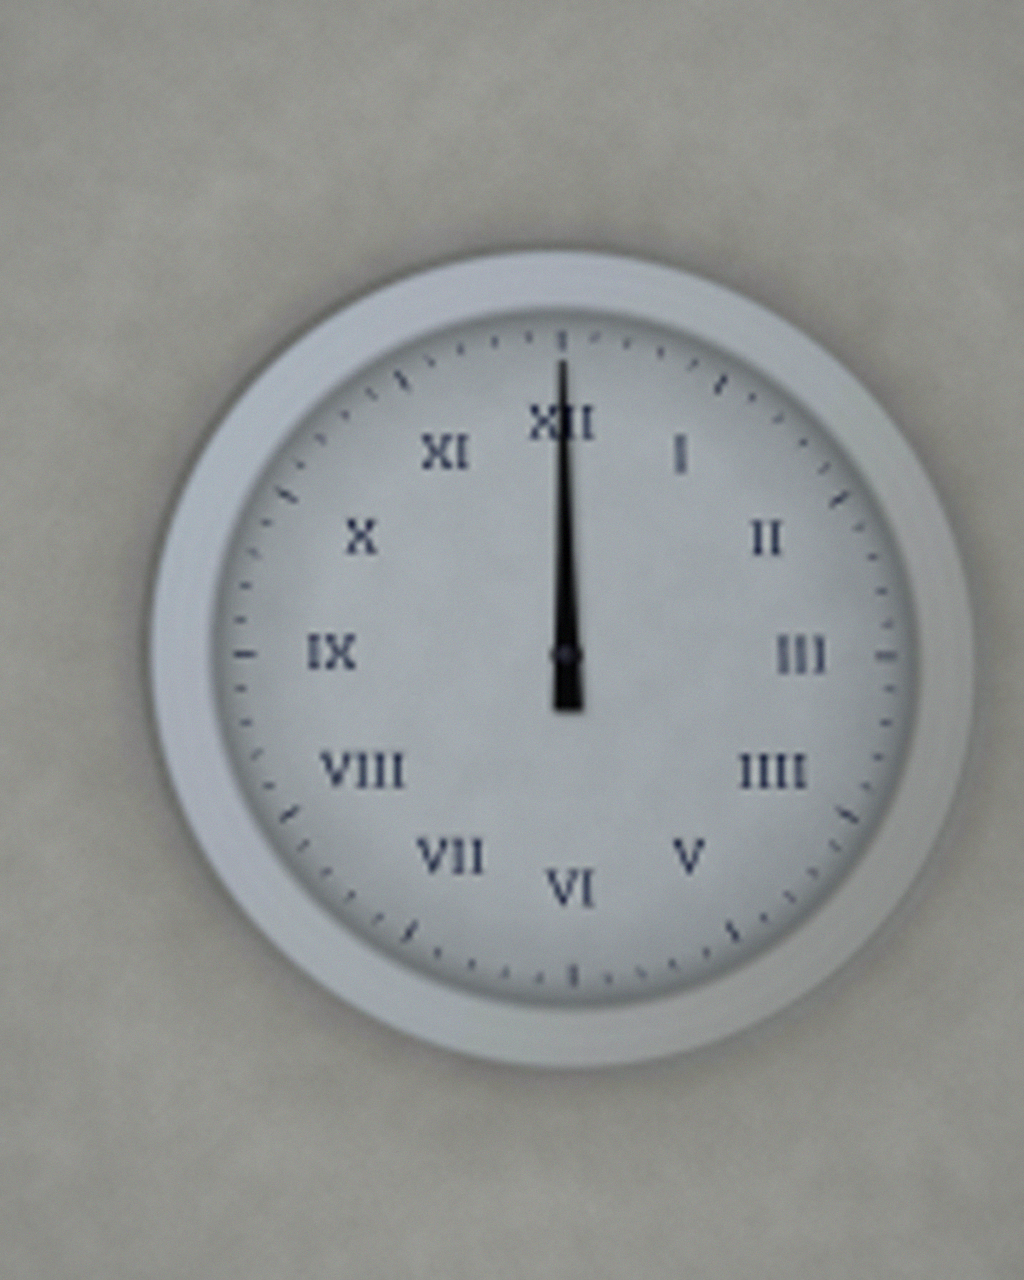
12:00
